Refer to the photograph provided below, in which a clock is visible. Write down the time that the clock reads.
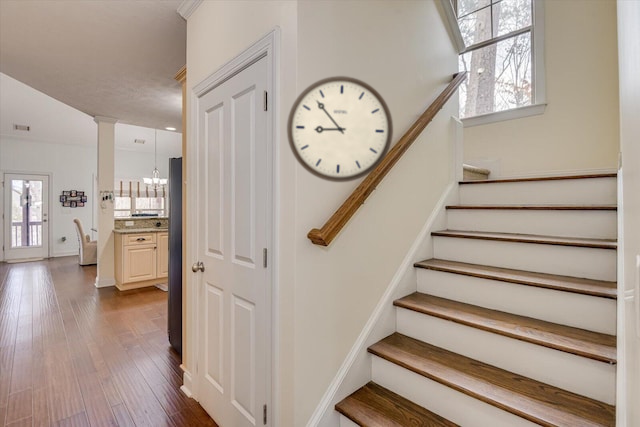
8:53
